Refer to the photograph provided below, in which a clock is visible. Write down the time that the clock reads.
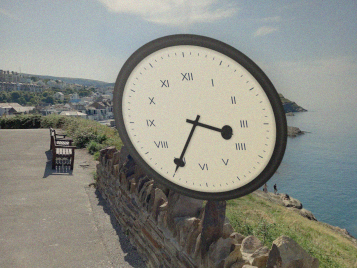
3:35
